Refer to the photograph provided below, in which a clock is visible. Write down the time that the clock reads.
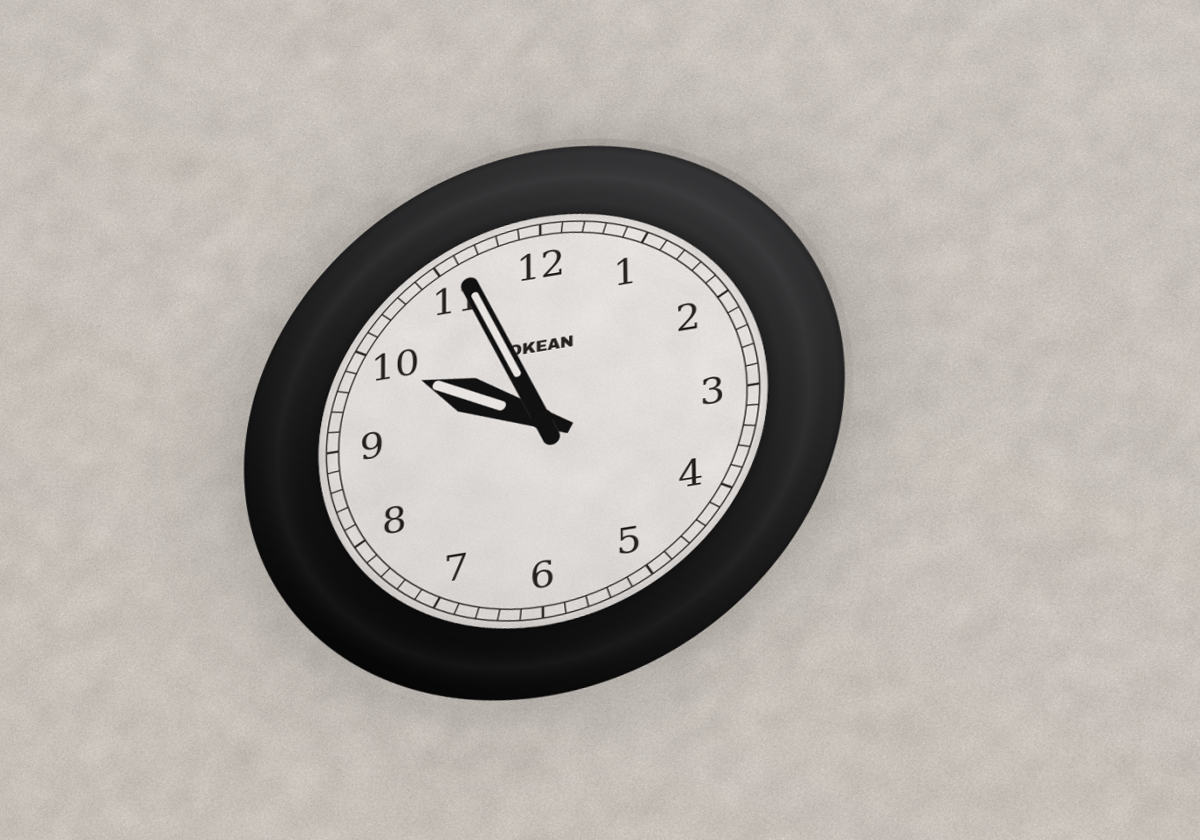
9:56
